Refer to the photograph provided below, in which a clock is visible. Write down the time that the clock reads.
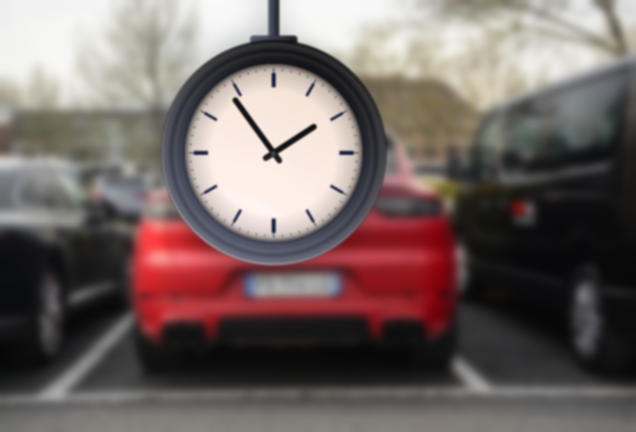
1:54
